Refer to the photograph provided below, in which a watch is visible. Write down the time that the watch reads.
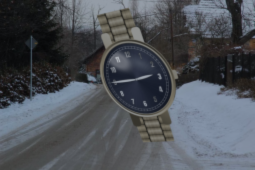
2:45
